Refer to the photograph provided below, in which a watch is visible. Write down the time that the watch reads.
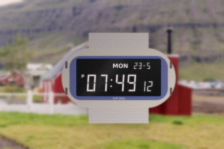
7:49:12
